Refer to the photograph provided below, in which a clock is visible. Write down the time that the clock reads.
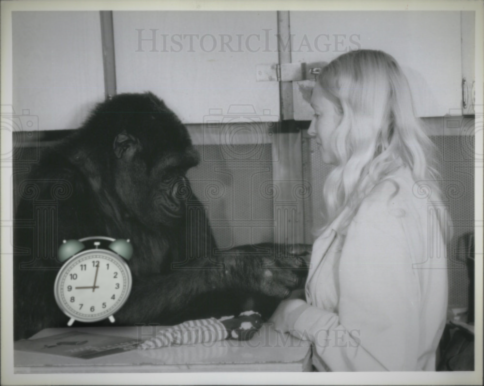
9:01
